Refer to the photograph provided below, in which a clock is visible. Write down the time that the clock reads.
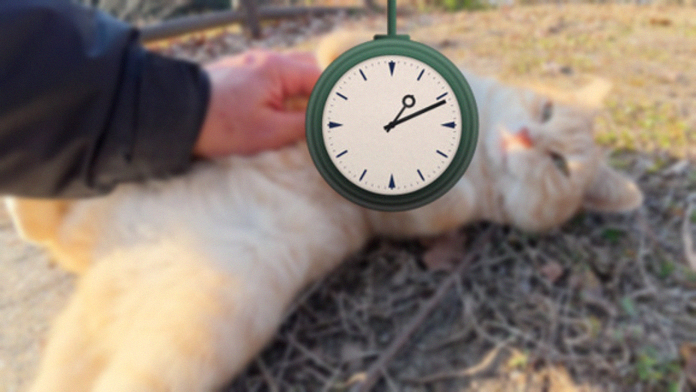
1:11
